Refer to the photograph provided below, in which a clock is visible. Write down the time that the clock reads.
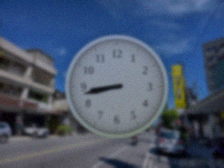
8:43
